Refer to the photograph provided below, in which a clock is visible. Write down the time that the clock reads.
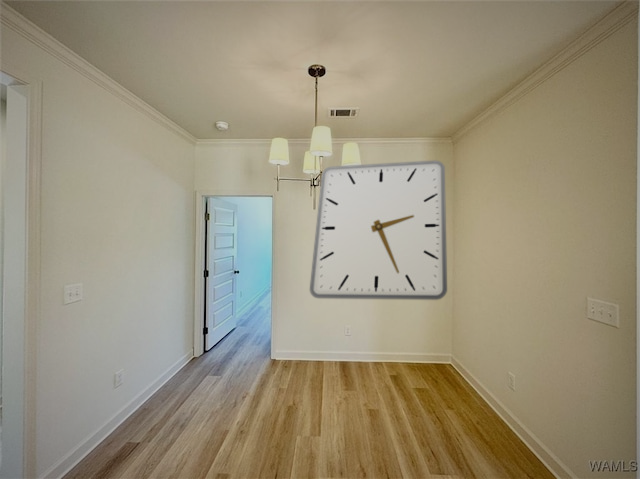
2:26
